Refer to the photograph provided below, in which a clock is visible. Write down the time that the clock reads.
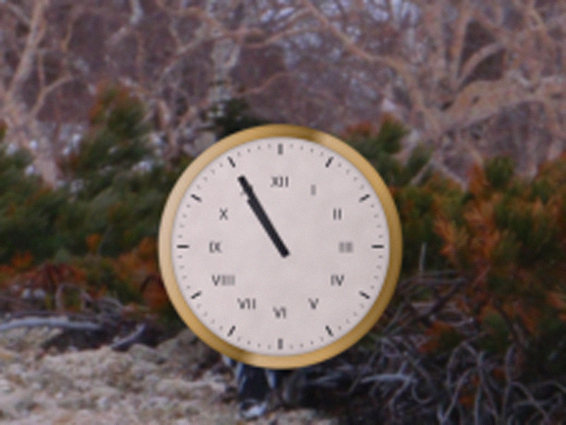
10:55
